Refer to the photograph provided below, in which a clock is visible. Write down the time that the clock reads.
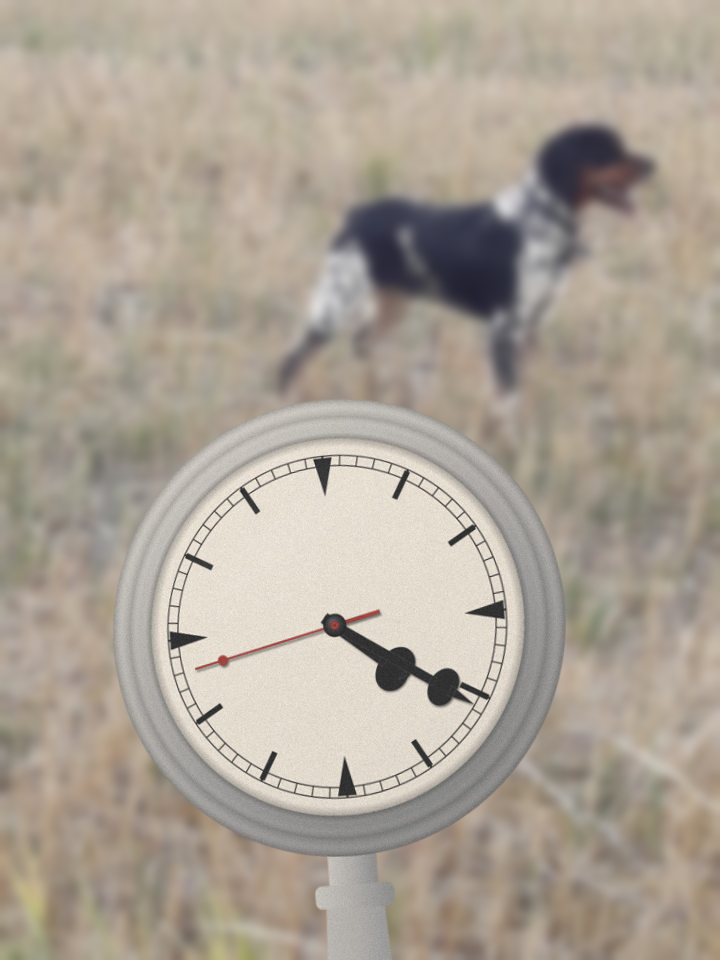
4:20:43
